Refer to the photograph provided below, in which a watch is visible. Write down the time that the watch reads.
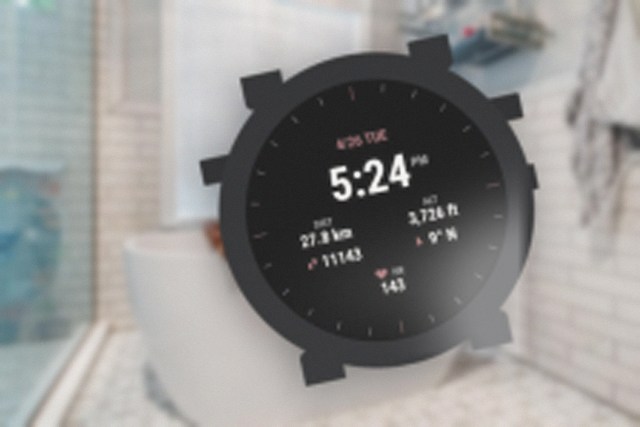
5:24
